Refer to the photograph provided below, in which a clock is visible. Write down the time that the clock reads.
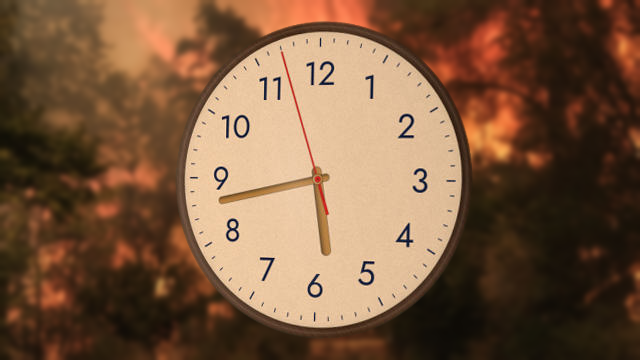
5:42:57
